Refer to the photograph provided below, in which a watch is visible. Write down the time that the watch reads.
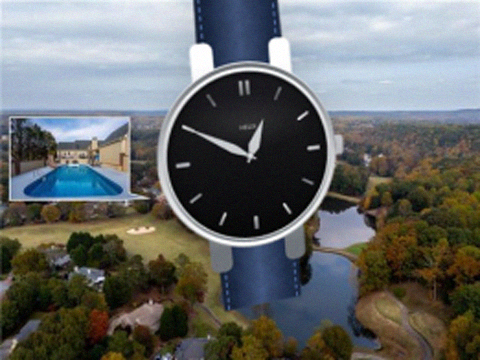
12:50
